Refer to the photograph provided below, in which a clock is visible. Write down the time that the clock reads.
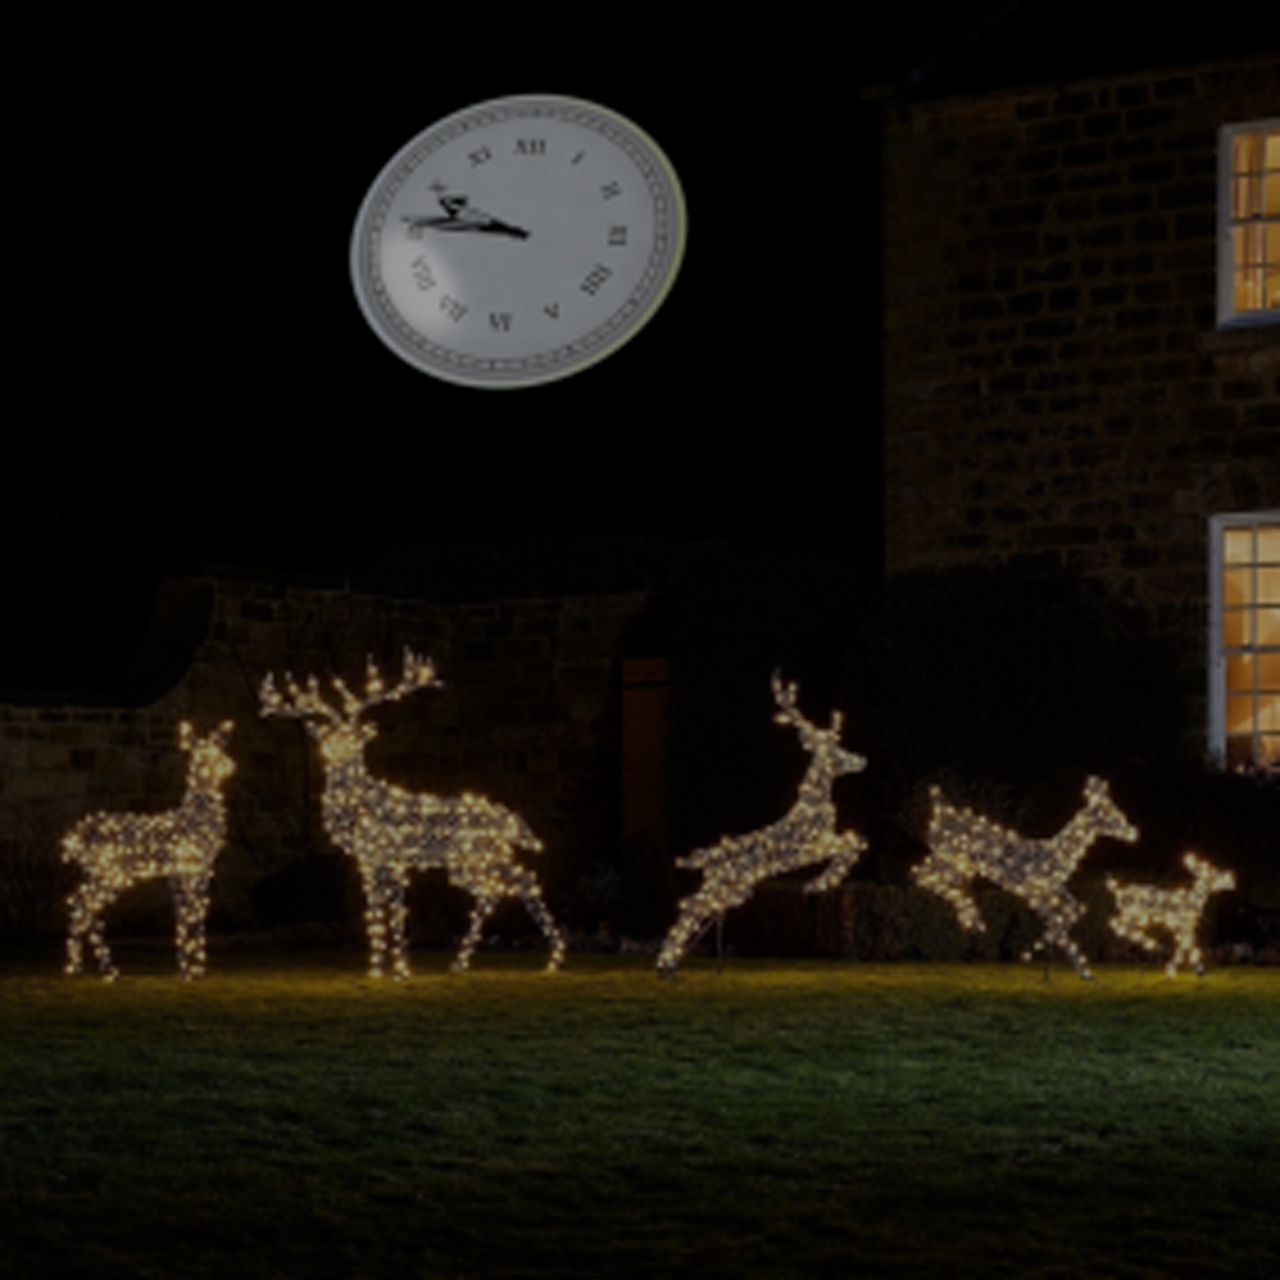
9:46
